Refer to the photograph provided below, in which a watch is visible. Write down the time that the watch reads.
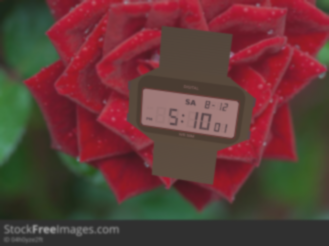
5:10
